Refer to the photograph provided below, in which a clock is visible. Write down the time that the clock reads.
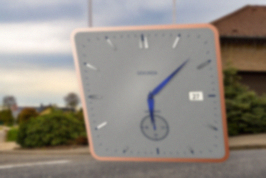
6:08
